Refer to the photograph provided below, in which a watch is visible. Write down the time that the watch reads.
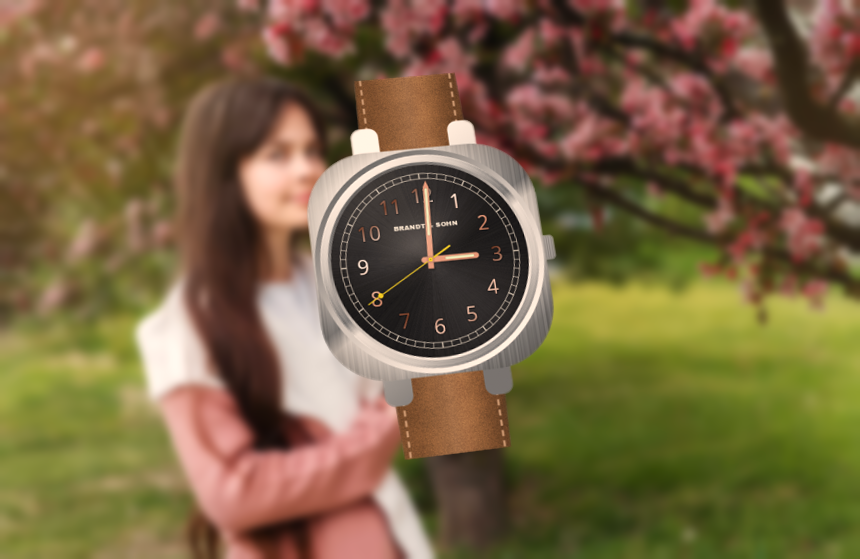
3:00:40
